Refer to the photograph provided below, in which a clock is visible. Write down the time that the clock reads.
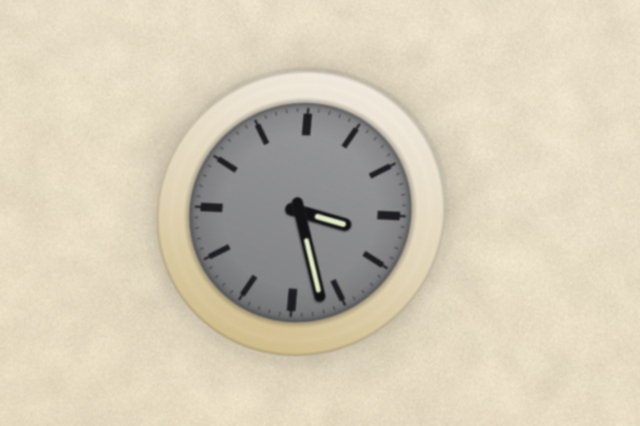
3:27
